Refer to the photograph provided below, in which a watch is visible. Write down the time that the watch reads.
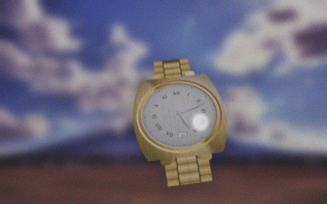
5:12
